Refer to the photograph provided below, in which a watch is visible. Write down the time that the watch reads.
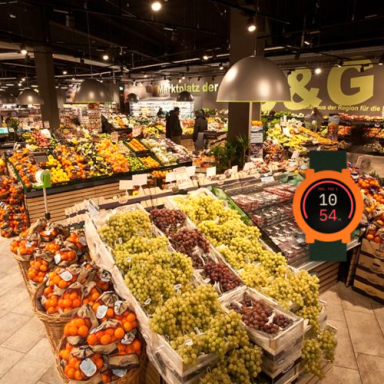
10:54
